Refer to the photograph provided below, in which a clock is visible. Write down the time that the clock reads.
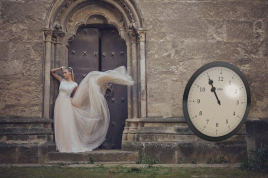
10:55
